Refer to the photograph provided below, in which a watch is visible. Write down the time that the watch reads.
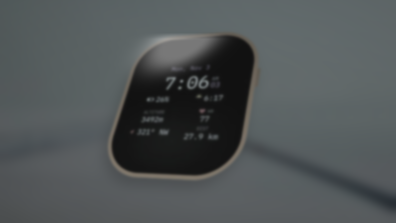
7:06
